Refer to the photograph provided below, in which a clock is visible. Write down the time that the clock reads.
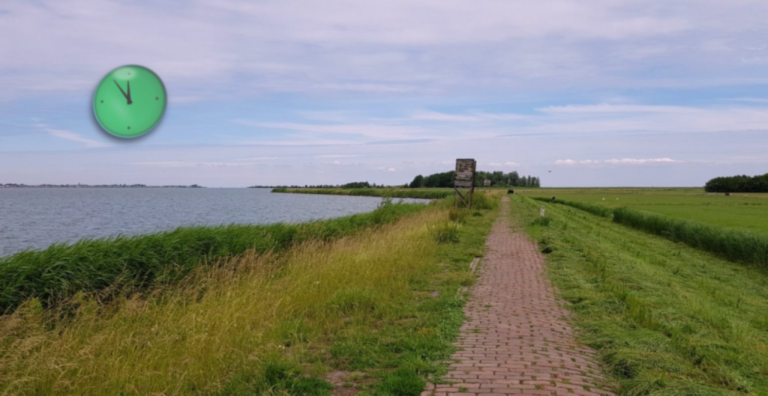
11:54
